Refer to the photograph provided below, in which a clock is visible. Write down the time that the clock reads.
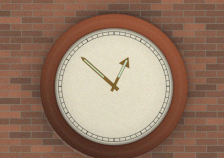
12:52
